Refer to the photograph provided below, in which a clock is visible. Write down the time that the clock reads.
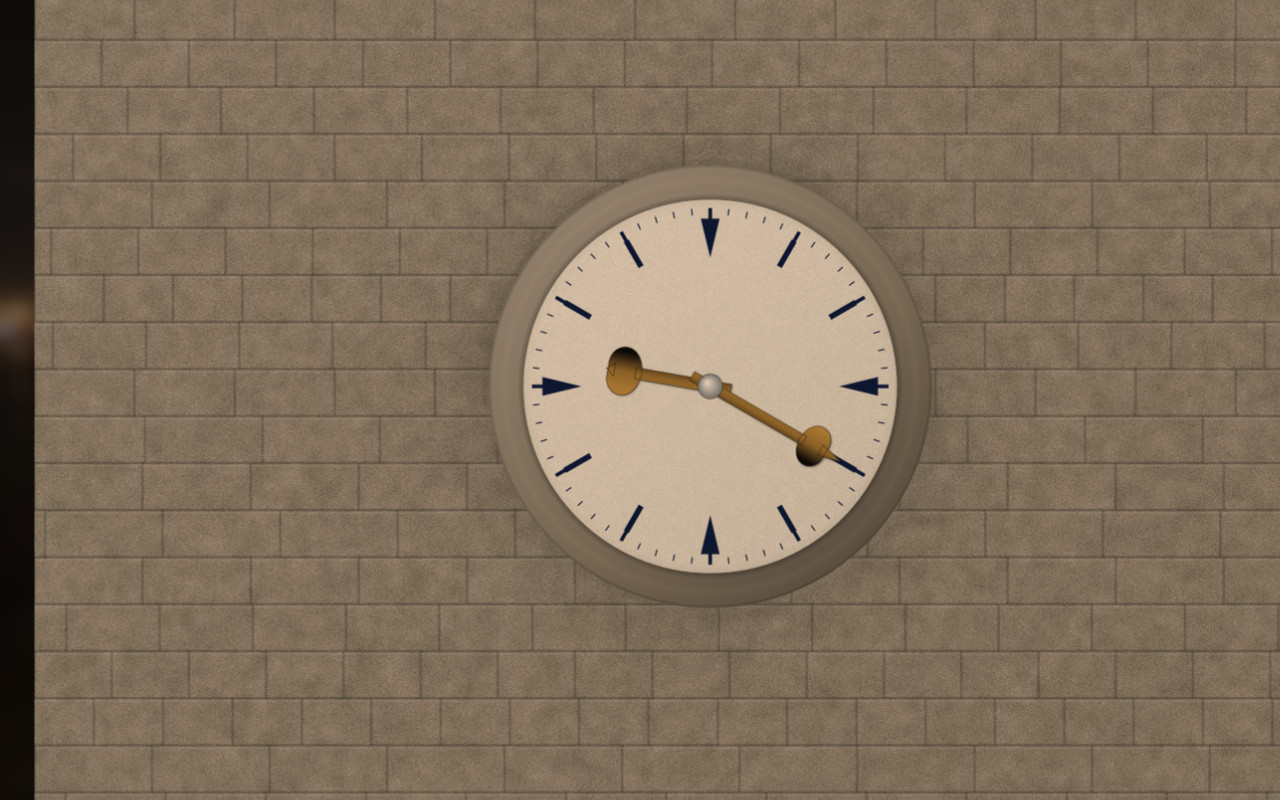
9:20
